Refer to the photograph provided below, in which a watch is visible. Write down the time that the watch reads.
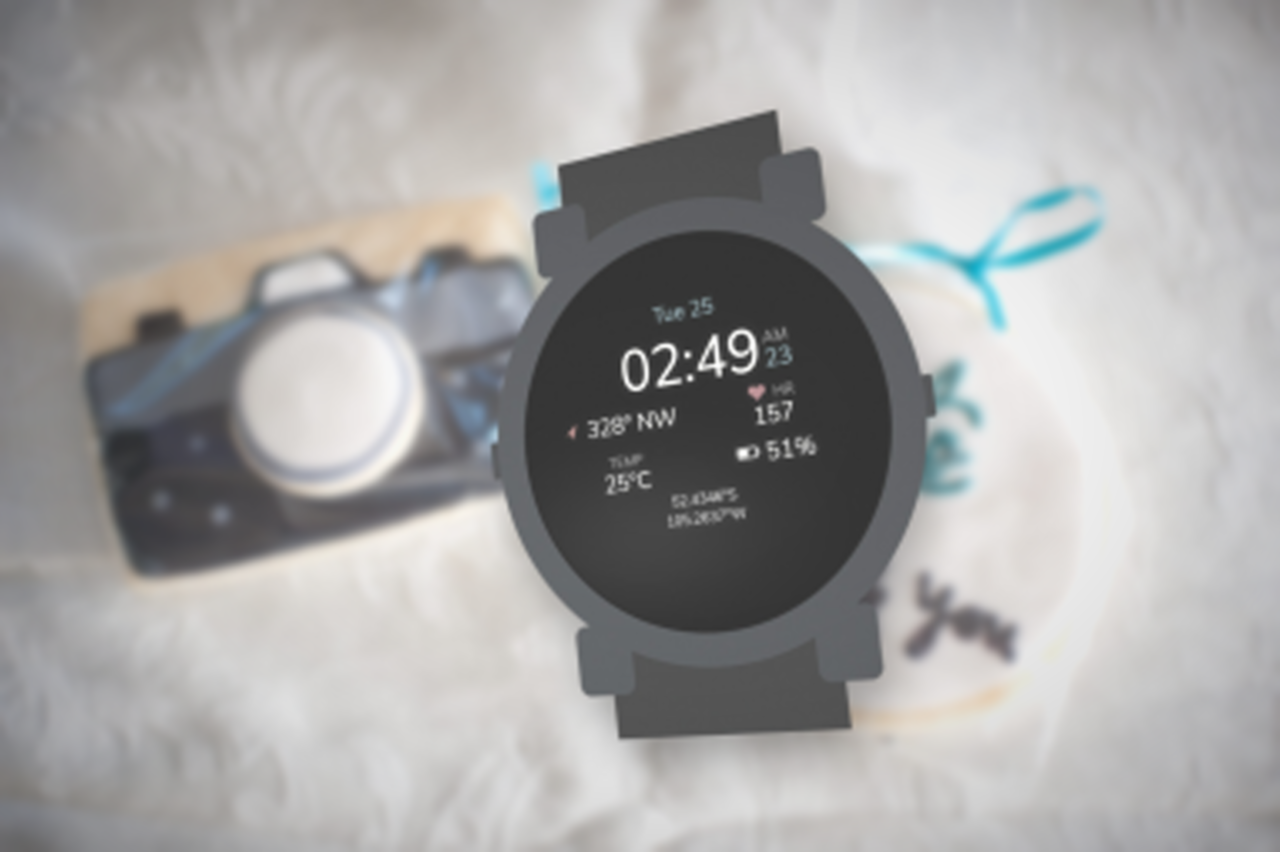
2:49
